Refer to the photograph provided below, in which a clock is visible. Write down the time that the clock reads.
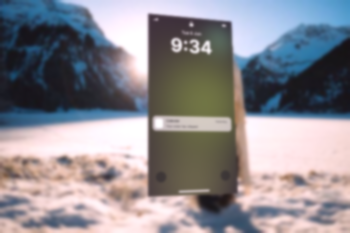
9:34
